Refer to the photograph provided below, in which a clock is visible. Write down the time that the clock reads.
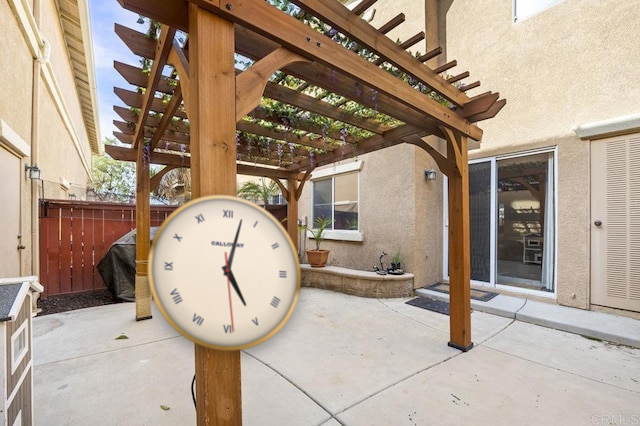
5:02:29
